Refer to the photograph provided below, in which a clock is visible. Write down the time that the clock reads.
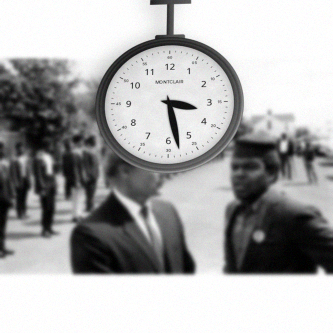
3:28
